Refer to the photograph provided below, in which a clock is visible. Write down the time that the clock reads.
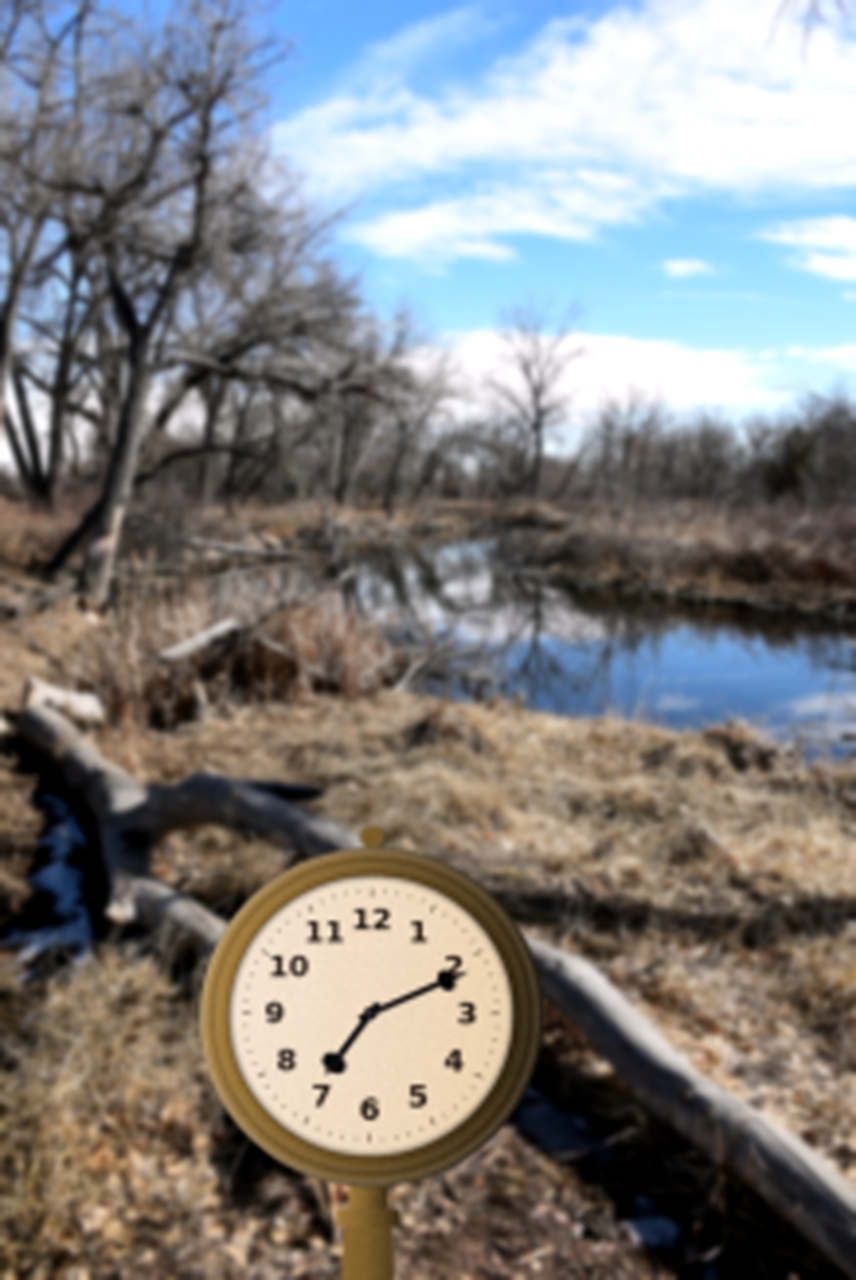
7:11
